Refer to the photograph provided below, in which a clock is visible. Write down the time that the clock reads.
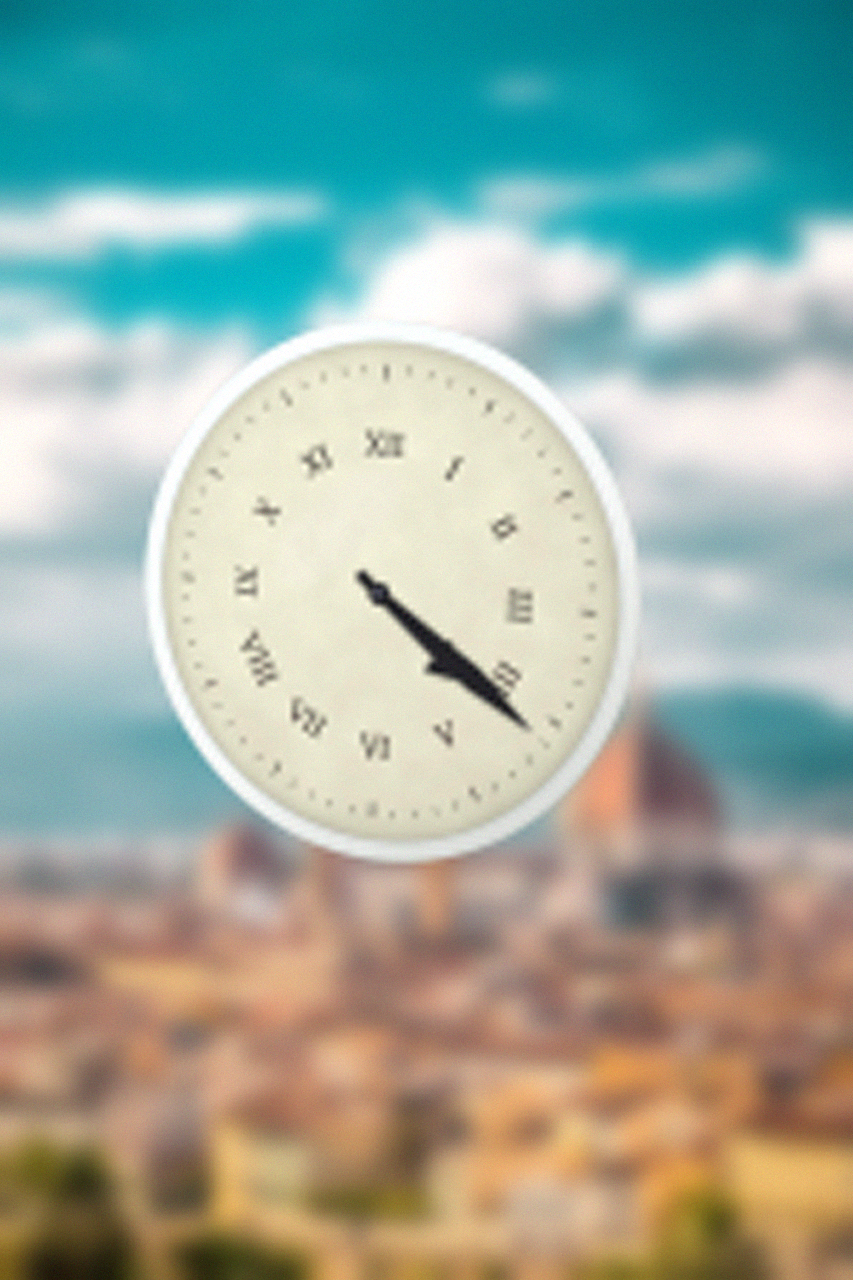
4:21
